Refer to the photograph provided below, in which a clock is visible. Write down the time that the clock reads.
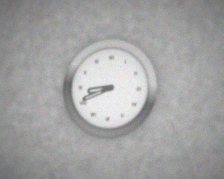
8:41
